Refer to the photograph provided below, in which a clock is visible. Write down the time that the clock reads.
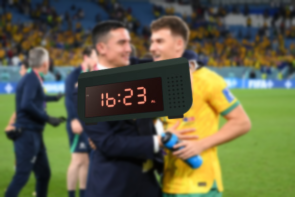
16:23
